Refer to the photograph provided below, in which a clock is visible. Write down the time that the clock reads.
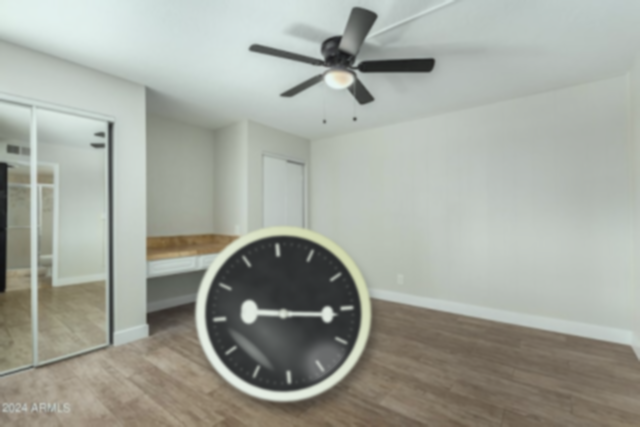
9:16
